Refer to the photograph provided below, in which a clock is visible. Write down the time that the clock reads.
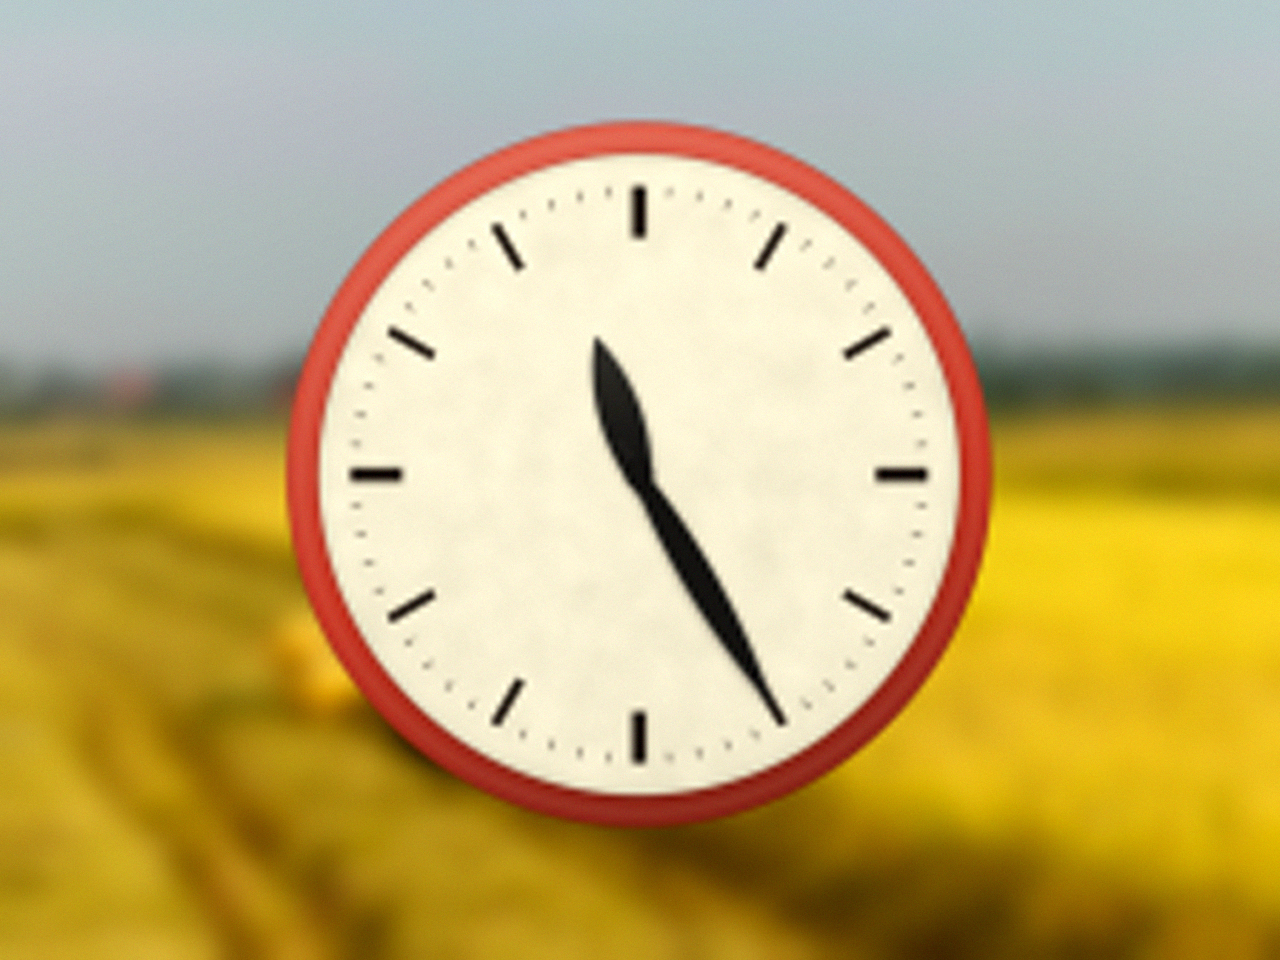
11:25
